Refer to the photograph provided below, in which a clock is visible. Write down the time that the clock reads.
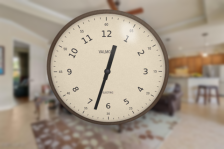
12:33
